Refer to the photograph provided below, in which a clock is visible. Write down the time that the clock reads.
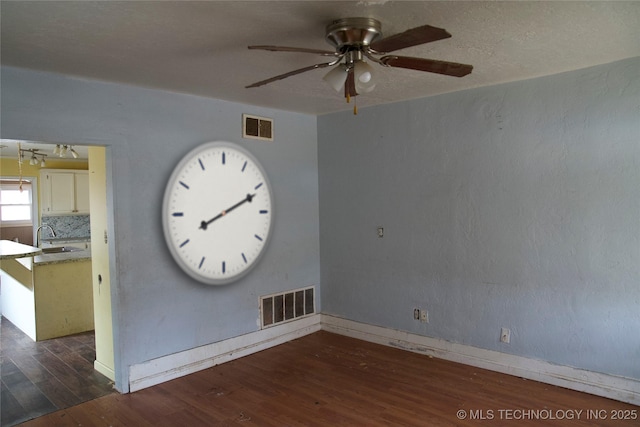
8:11
